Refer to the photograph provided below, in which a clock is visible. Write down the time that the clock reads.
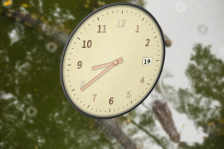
8:39
